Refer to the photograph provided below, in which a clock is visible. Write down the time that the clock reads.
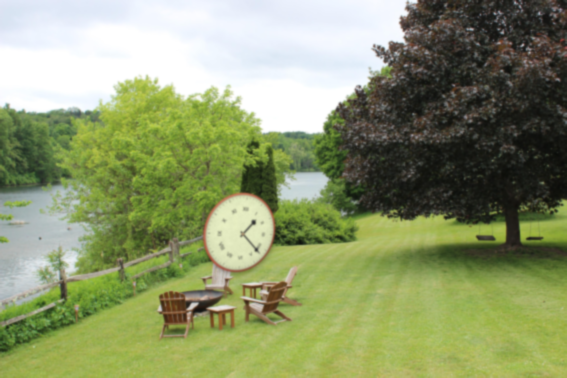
1:22
